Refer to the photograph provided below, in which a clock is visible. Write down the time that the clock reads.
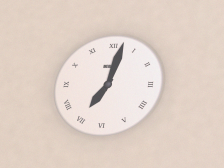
7:02
